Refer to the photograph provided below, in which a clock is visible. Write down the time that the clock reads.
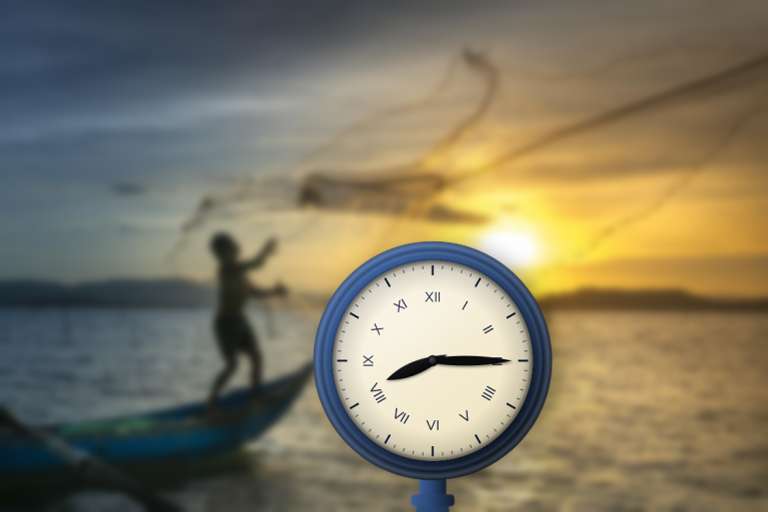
8:15
